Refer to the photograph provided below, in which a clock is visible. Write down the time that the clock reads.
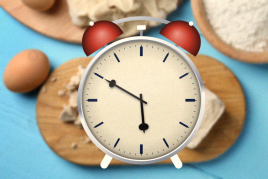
5:50
